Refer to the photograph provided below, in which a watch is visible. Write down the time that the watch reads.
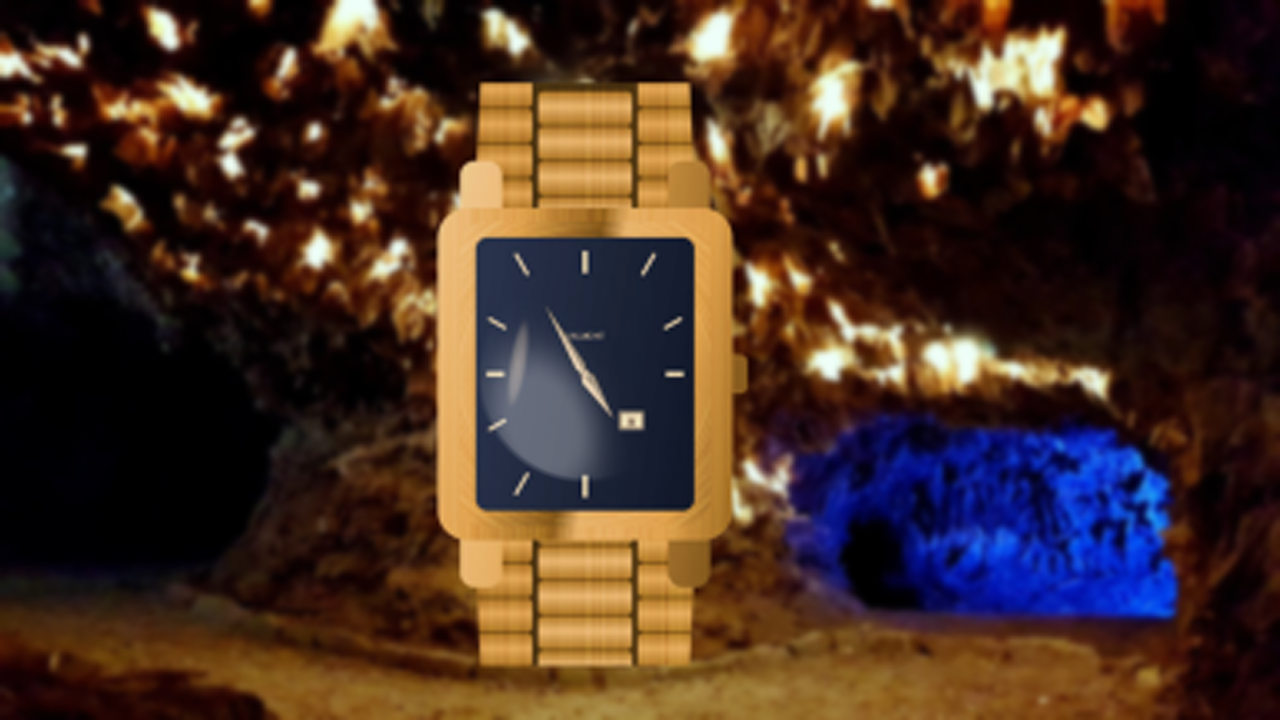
4:55
